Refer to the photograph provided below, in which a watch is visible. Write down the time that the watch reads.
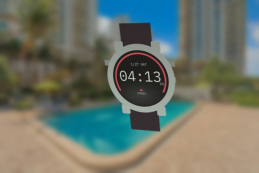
4:13
